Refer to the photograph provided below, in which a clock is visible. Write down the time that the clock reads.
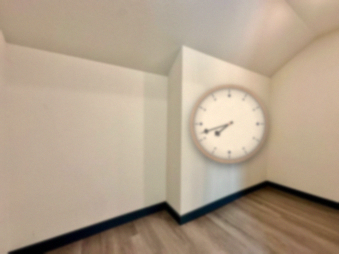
7:42
